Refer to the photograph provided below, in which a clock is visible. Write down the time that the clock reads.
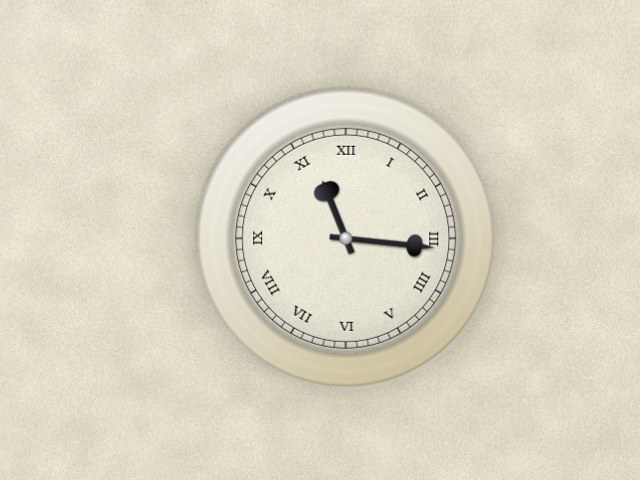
11:16
